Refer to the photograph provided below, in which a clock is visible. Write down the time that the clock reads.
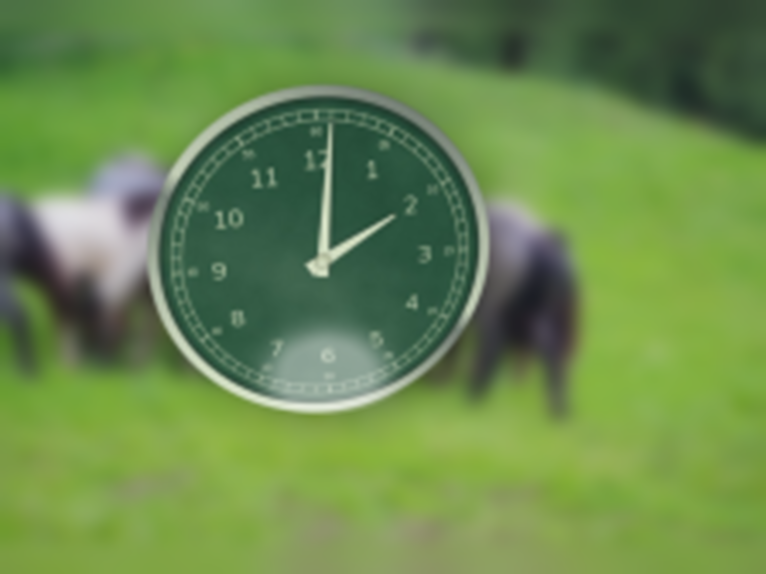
2:01
